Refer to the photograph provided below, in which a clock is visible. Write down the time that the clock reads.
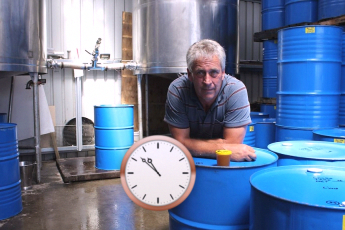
10:52
